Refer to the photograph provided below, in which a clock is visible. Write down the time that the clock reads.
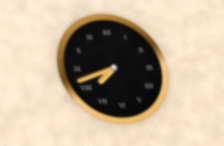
7:42
